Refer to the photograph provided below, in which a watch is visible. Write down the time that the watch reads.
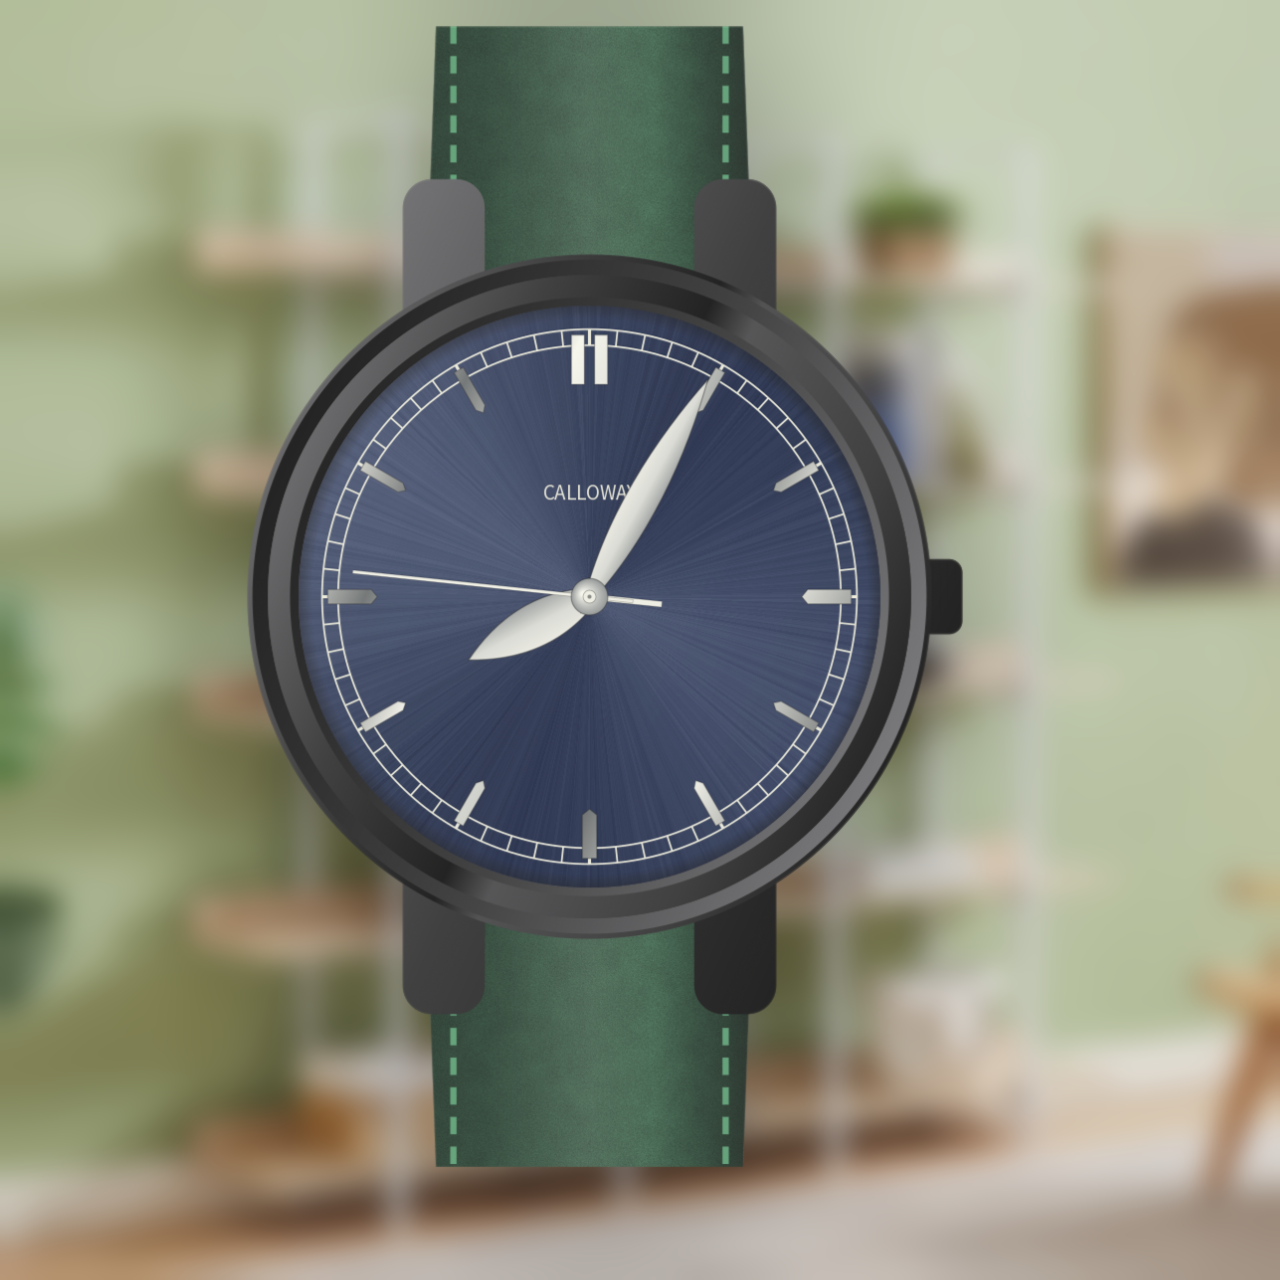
8:04:46
